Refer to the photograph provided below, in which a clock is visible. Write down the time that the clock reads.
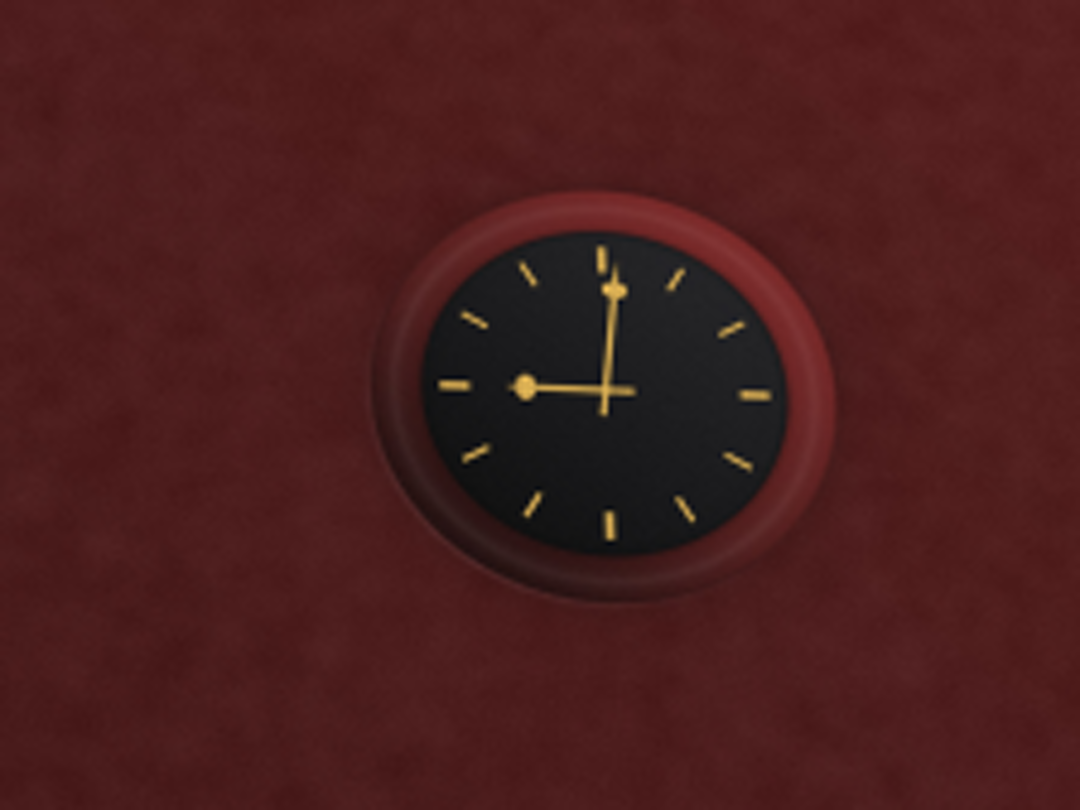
9:01
